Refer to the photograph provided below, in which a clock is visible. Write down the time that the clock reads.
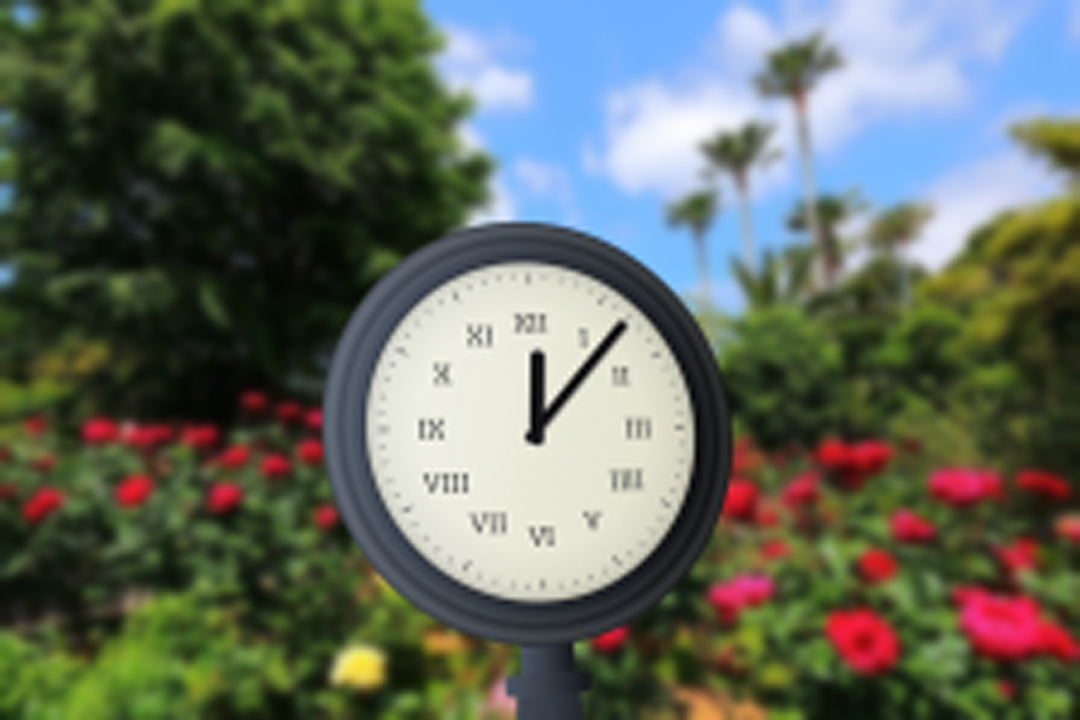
12:07
